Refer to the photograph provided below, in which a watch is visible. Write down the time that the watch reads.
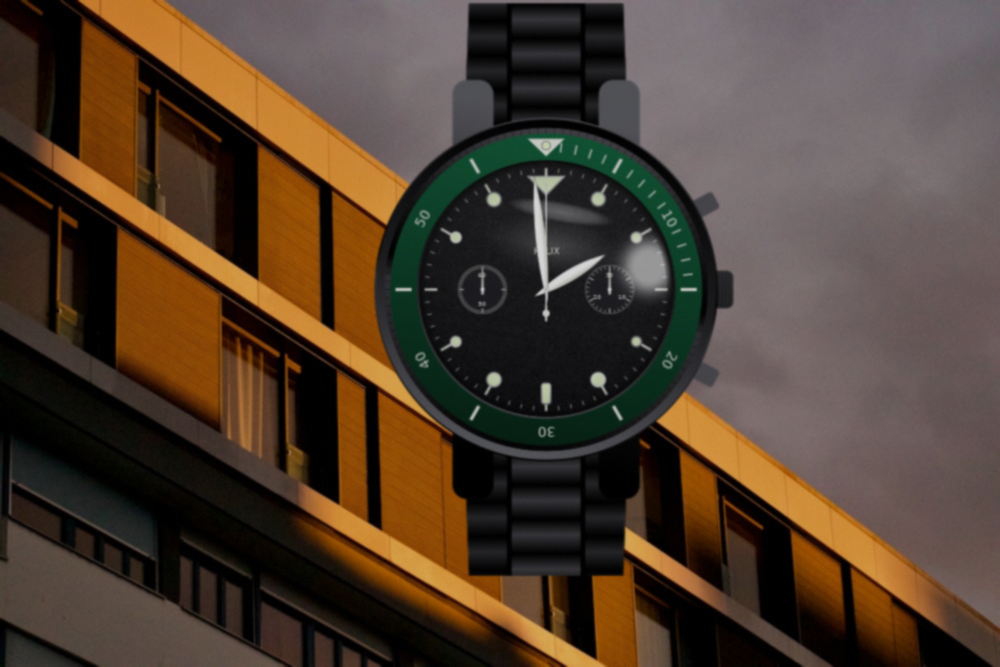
1:59
